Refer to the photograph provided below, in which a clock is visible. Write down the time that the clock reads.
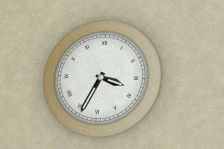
3:34
